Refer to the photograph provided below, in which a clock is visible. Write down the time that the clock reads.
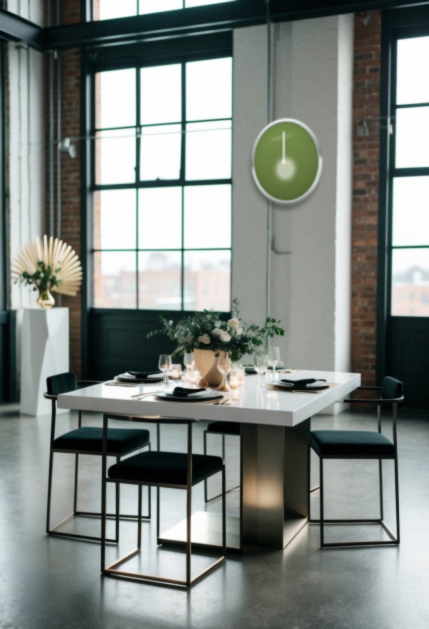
12:00
